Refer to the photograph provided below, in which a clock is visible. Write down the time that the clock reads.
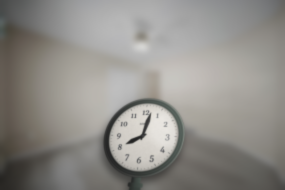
8:02
